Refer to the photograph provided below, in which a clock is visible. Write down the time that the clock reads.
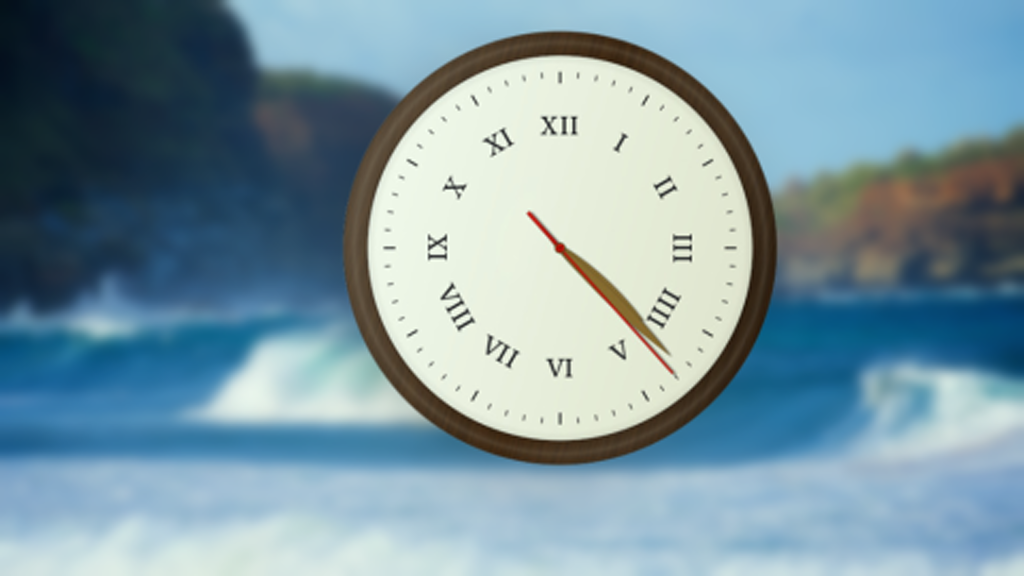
4:22:23
